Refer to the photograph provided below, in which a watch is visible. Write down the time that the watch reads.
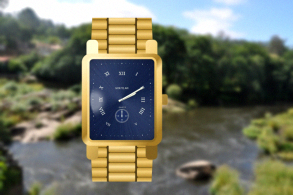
2:10
